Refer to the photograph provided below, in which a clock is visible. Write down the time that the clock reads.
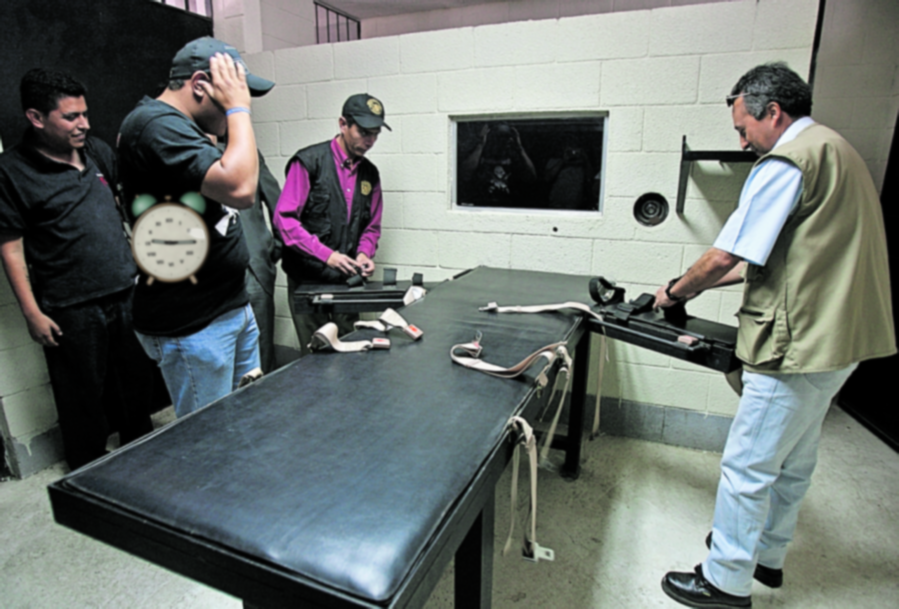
9:15
